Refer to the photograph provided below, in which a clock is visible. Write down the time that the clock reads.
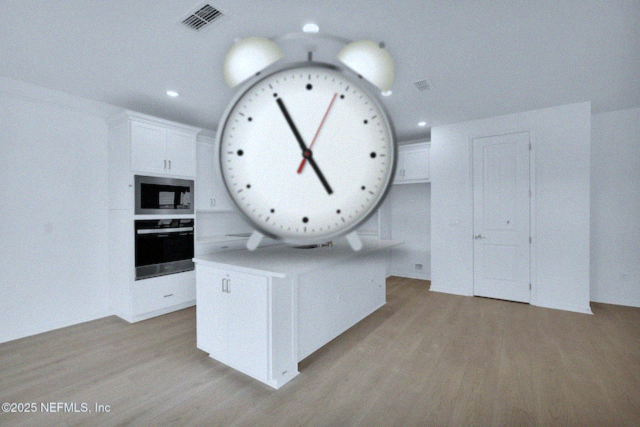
4:55:04
